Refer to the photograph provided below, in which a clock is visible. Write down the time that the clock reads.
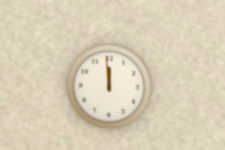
11:59
